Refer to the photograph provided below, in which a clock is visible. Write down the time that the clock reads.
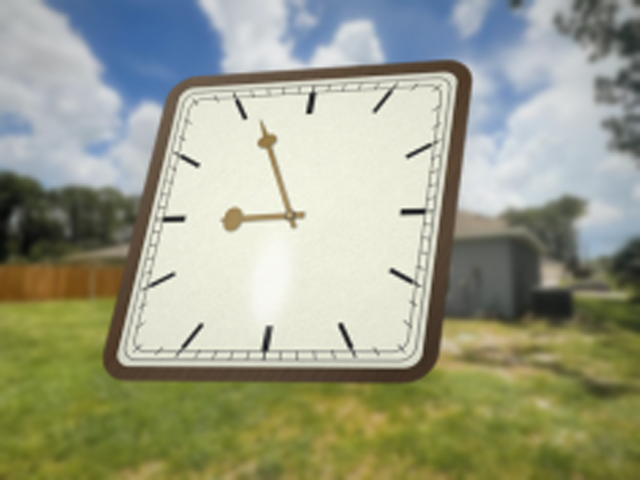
8:56
